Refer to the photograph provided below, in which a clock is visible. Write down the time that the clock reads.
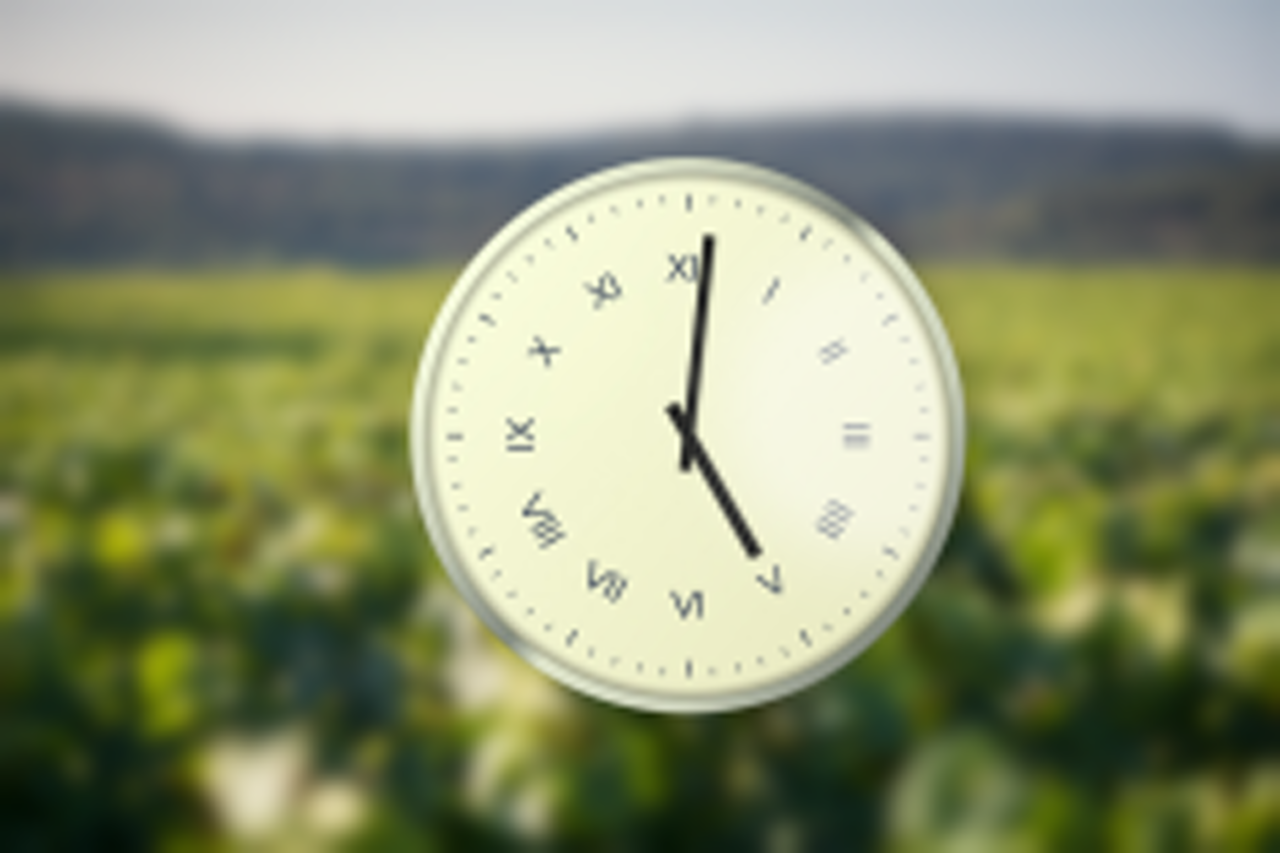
5:01
